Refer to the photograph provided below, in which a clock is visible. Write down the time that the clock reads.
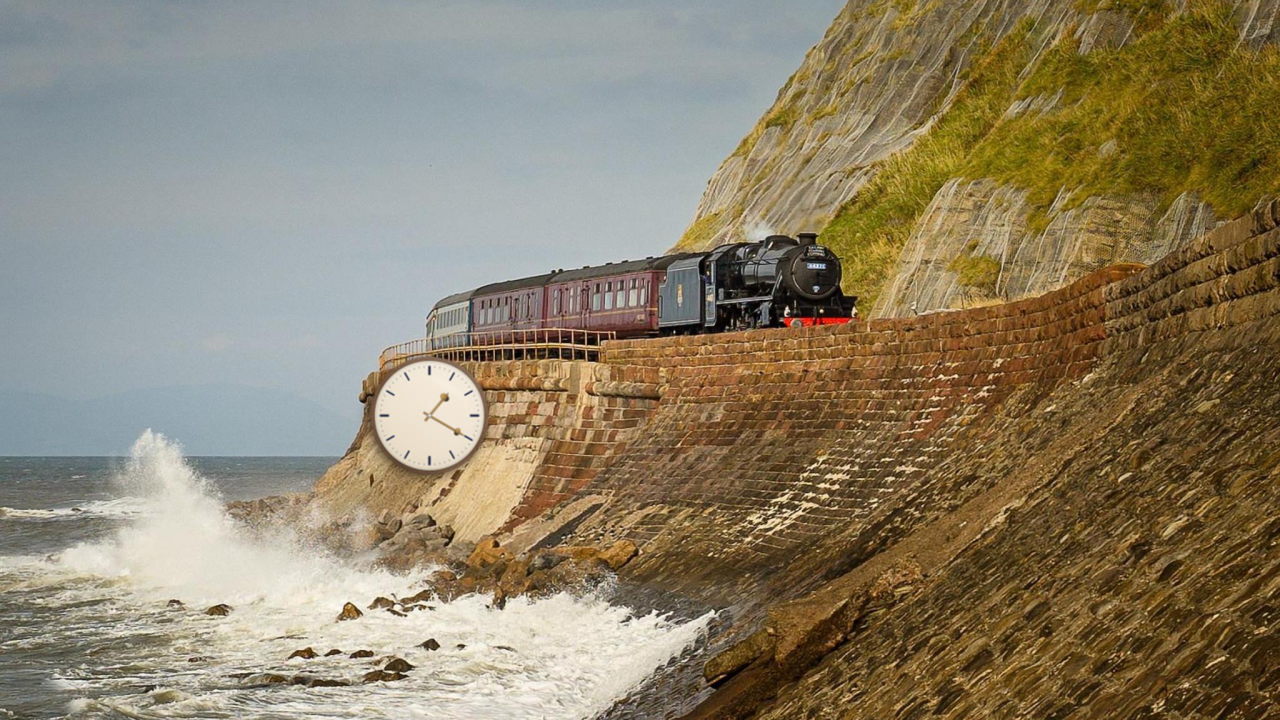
1:20
